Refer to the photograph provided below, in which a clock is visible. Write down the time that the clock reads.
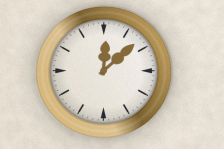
12:08
